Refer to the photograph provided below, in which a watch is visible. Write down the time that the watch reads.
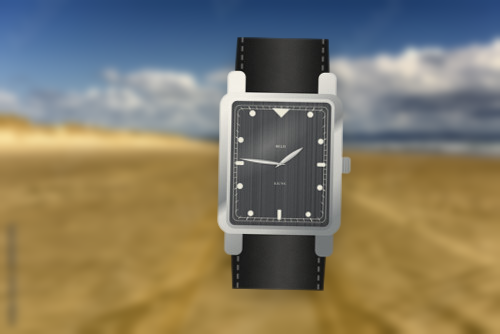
1:46
